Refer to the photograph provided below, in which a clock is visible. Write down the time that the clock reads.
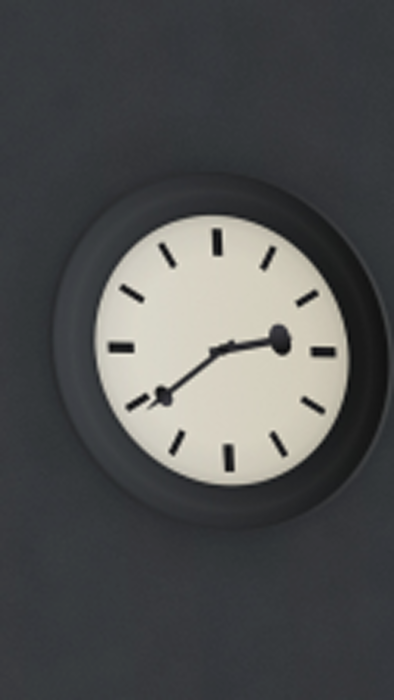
2:39
